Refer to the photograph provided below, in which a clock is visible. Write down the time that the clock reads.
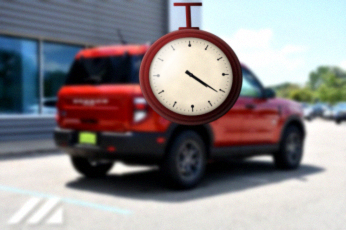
4:21
